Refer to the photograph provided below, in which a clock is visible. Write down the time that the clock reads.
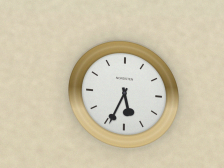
5:34
